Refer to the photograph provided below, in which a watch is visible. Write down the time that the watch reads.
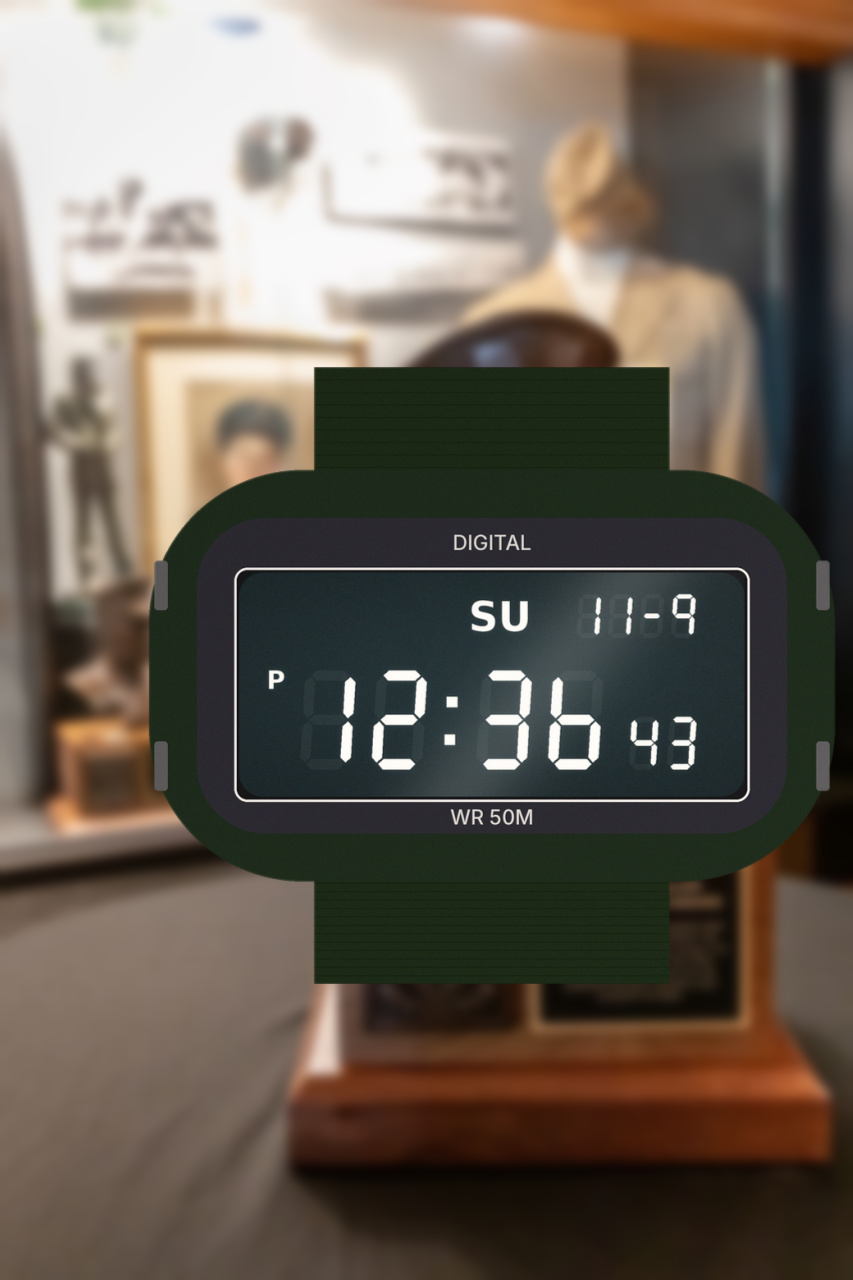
12:36:43
